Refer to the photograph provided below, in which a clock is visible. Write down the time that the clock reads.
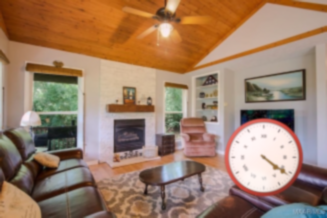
4:21
